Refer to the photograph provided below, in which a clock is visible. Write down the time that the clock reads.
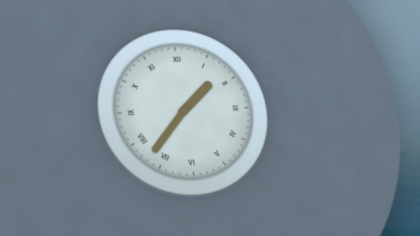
1:37
